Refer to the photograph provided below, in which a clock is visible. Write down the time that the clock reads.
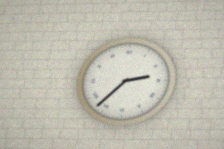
2:37
